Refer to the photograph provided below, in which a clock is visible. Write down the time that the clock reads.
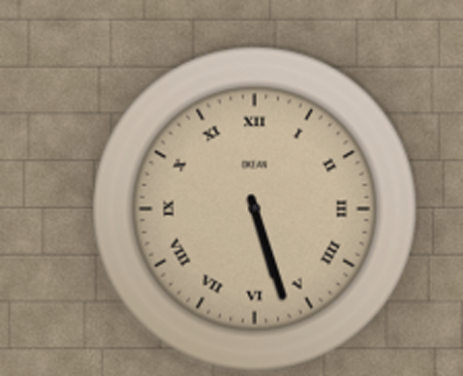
5:27
